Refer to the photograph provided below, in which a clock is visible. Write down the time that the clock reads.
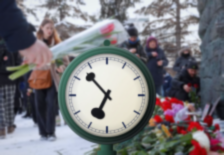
6:53
